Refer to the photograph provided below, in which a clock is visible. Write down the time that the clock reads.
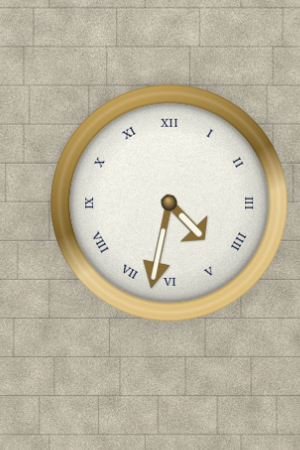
4:32
